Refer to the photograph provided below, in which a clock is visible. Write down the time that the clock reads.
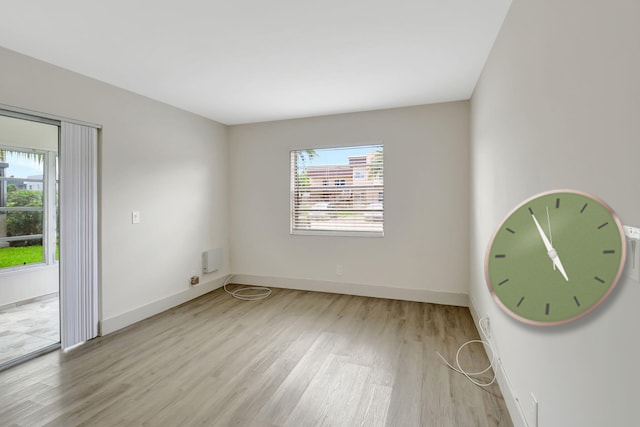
4:54:58
